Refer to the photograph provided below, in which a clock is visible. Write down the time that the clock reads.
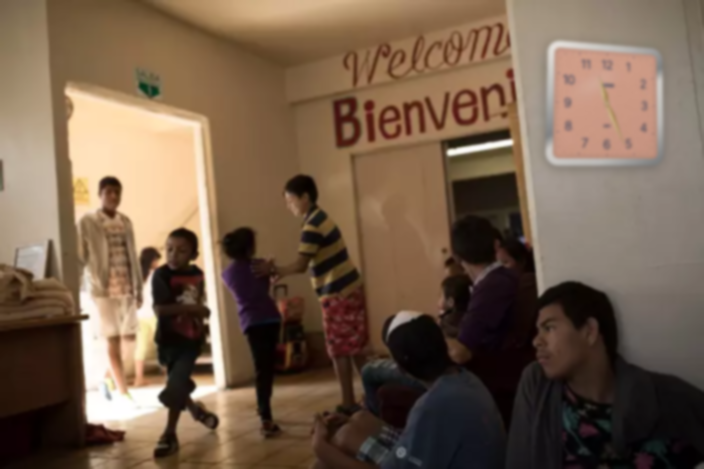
11:26
